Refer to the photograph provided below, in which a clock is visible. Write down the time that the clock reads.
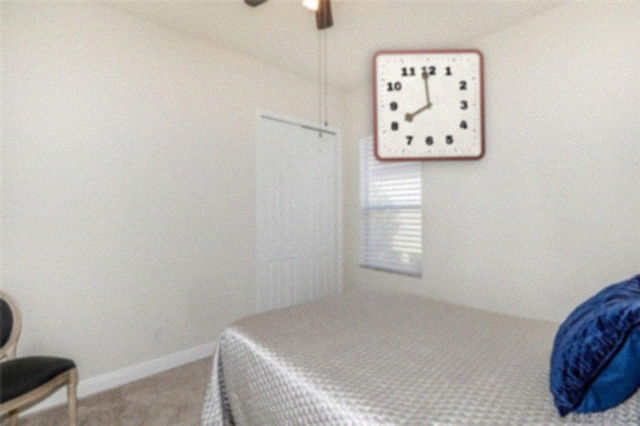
7:59
